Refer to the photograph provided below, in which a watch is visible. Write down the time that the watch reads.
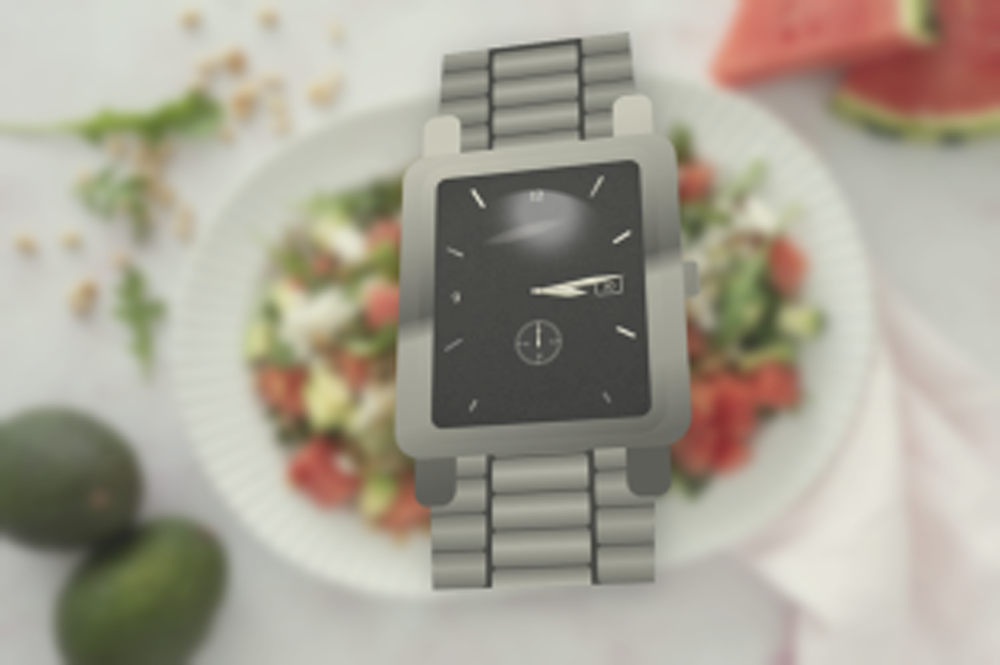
3:14
